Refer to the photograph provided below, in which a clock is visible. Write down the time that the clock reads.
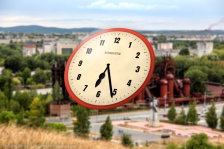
6:26
